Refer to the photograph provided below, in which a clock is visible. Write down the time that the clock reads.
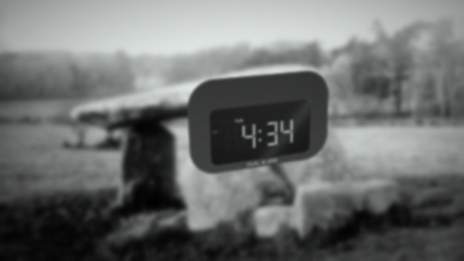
4:34
